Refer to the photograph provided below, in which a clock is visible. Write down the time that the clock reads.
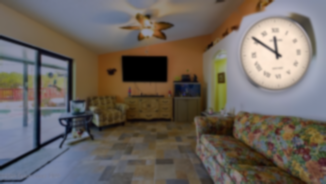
11:51
